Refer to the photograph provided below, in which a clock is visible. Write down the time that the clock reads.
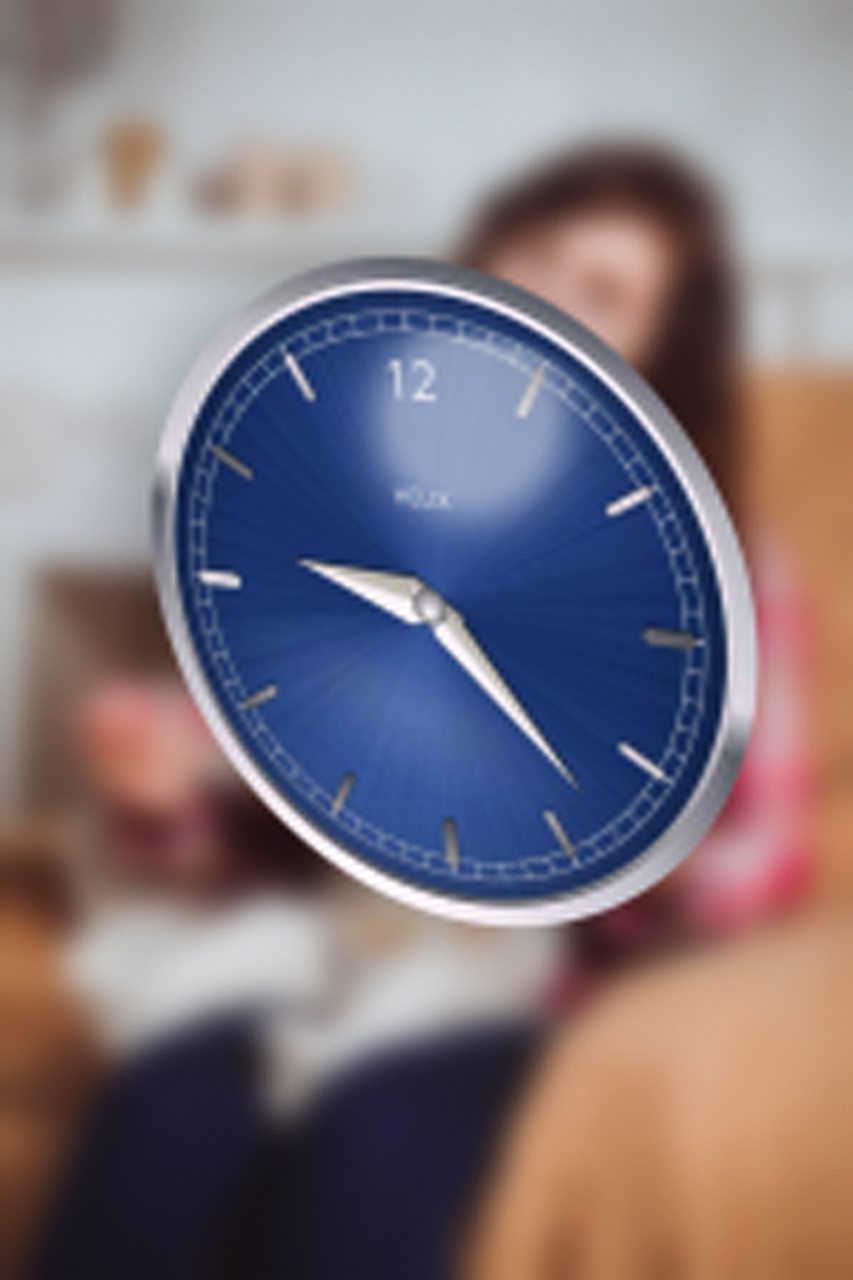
9:23
